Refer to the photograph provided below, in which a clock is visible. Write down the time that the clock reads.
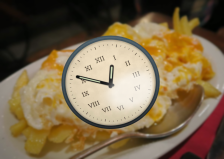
12:51
